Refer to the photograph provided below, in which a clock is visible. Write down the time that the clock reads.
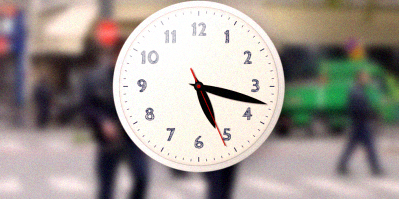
5:17:26
